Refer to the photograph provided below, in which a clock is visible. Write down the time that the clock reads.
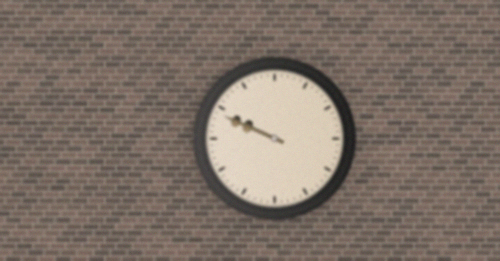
9:49
